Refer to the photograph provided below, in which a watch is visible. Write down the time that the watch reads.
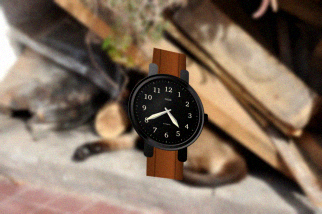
4:40
